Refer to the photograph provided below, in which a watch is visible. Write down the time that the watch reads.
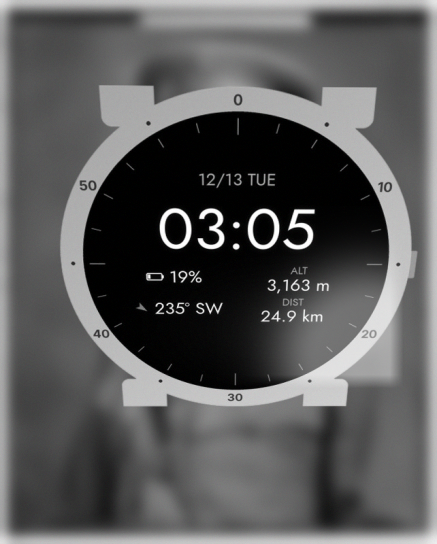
3:05
